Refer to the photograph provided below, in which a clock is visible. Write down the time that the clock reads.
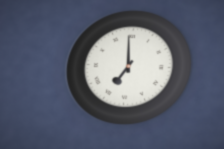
6:59
